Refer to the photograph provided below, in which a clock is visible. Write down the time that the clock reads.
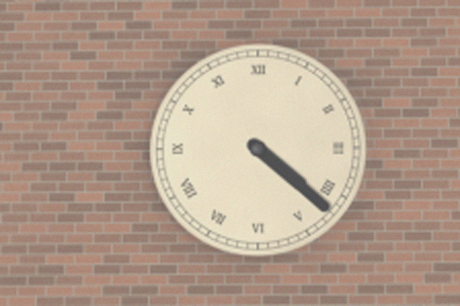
4:22
